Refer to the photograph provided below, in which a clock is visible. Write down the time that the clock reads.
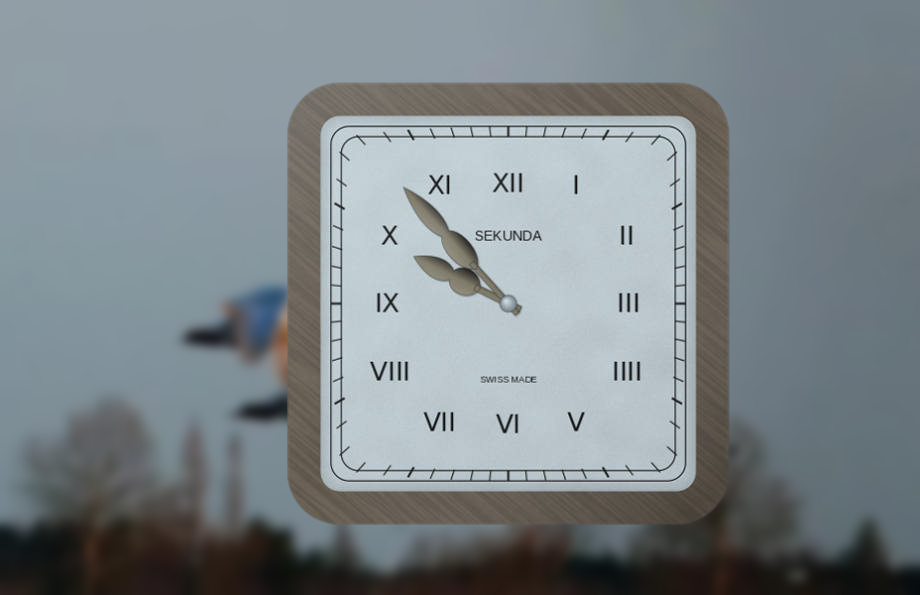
9:53
